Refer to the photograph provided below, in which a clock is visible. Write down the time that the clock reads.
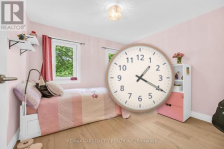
1:20
